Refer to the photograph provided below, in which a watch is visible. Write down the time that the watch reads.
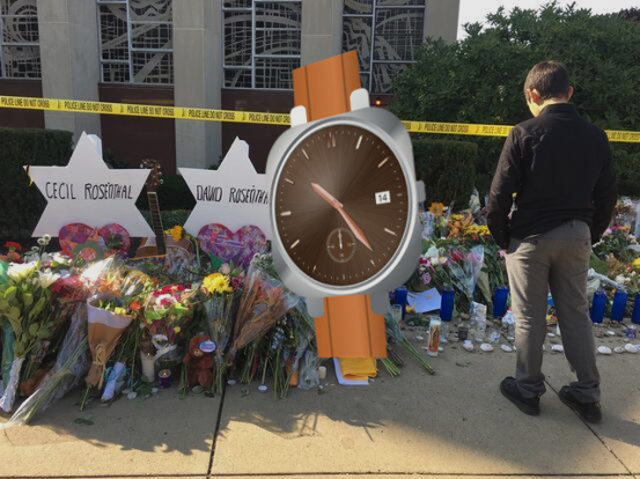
10:24
